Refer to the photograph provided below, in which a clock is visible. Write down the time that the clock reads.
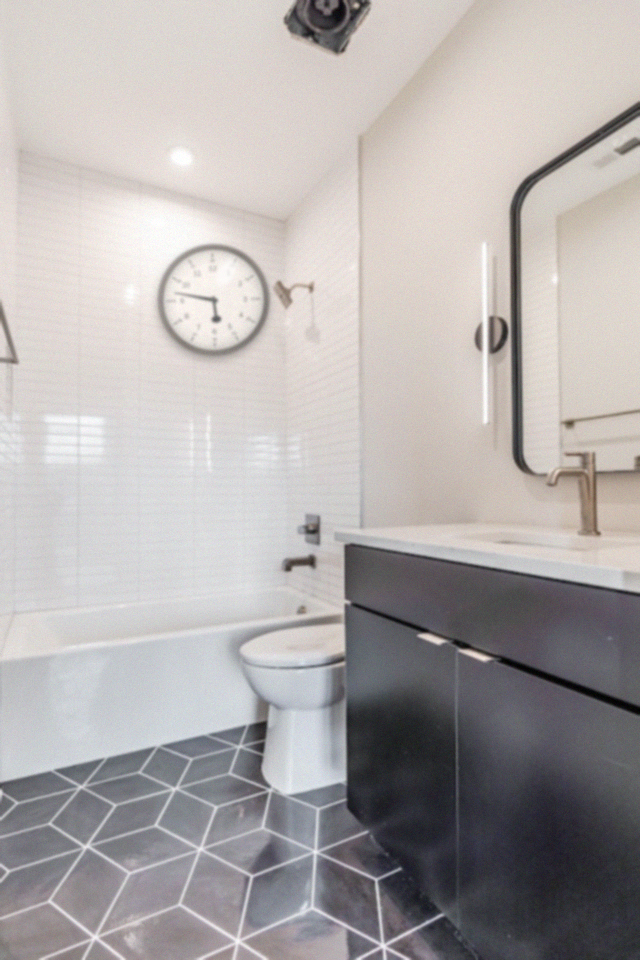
5:47
